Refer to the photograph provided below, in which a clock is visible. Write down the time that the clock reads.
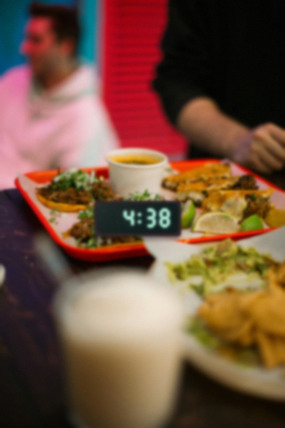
4:38
